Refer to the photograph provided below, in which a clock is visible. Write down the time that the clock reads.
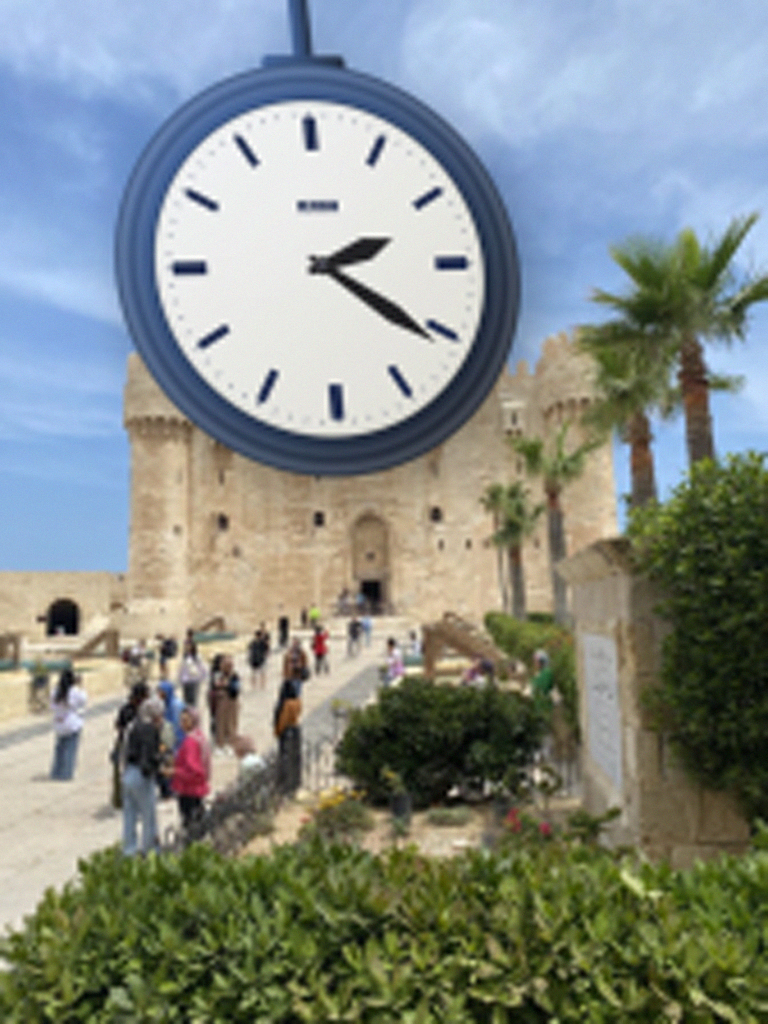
2:21
